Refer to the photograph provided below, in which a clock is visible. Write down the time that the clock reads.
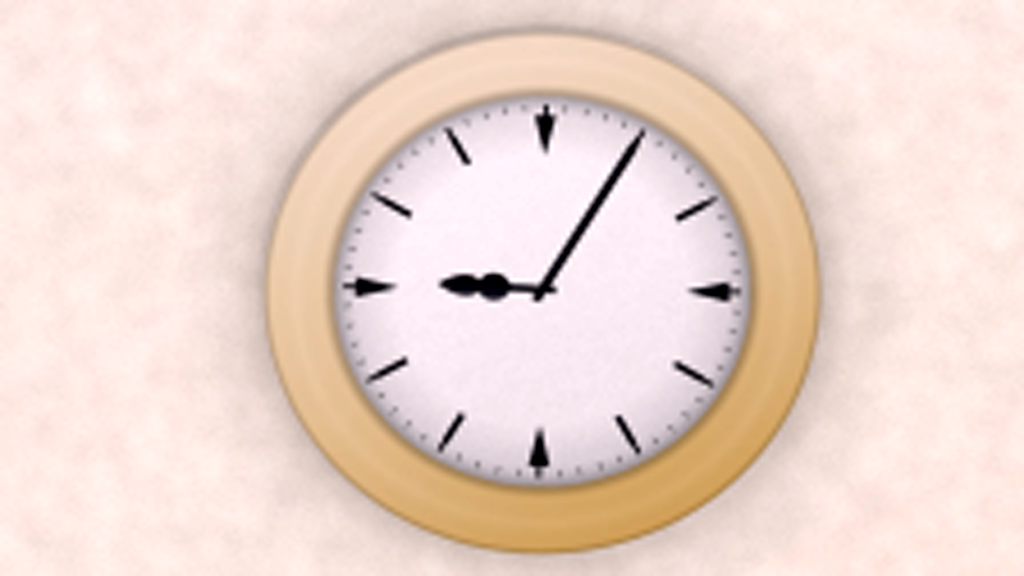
9:05
